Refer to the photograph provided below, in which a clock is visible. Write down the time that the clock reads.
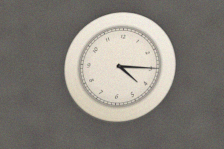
4:15
